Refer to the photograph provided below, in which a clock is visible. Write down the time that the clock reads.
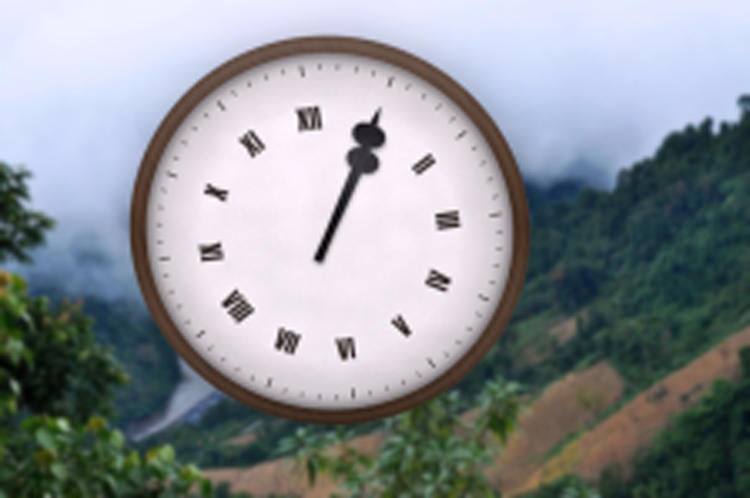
1:05
